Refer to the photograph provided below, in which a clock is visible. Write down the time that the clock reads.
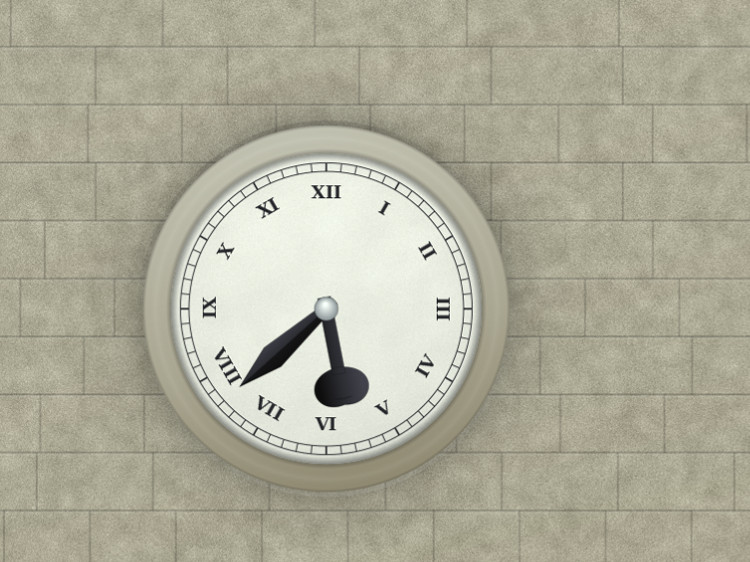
5:38
